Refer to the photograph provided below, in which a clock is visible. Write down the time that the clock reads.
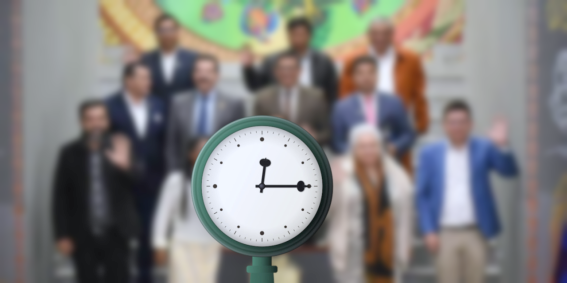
12:15
